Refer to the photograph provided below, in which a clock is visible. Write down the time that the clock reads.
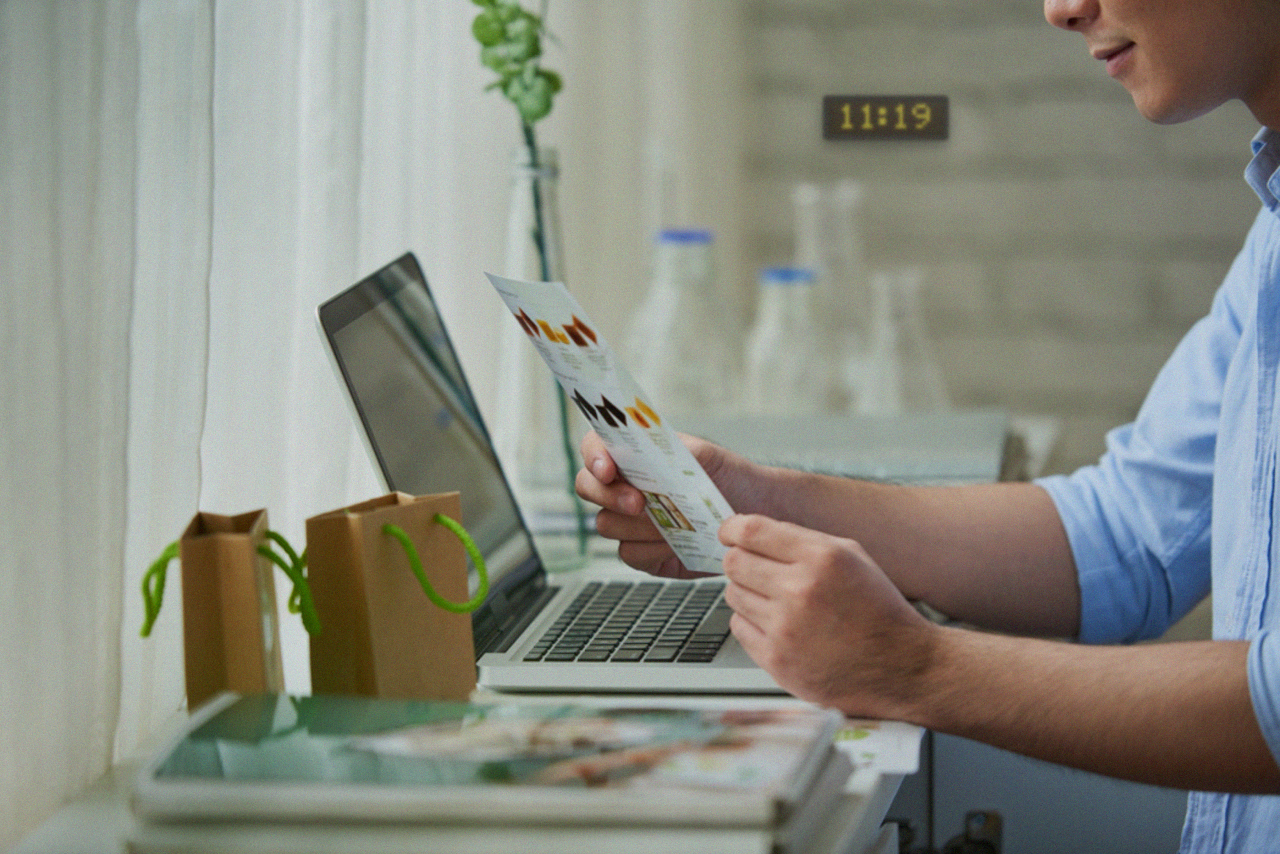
11:19
